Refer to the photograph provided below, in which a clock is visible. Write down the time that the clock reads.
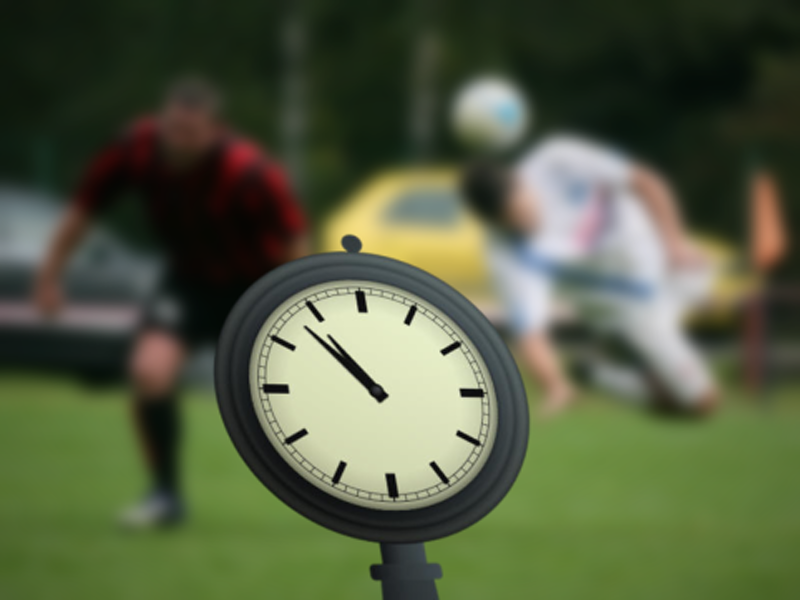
10:53
